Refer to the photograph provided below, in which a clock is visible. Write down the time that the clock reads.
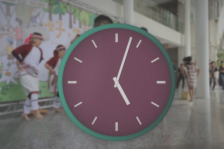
5:03
